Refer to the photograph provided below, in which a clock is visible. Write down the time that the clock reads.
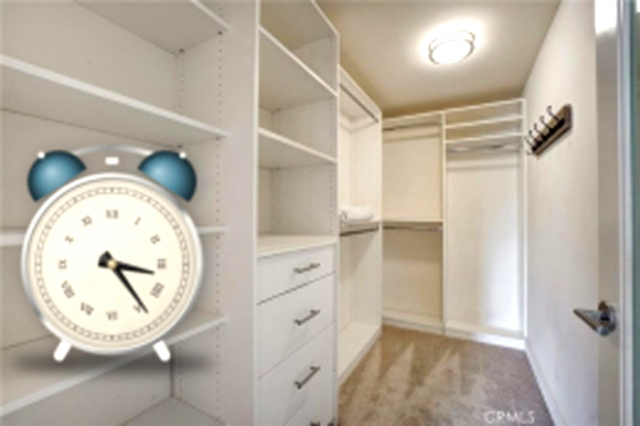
3:24
